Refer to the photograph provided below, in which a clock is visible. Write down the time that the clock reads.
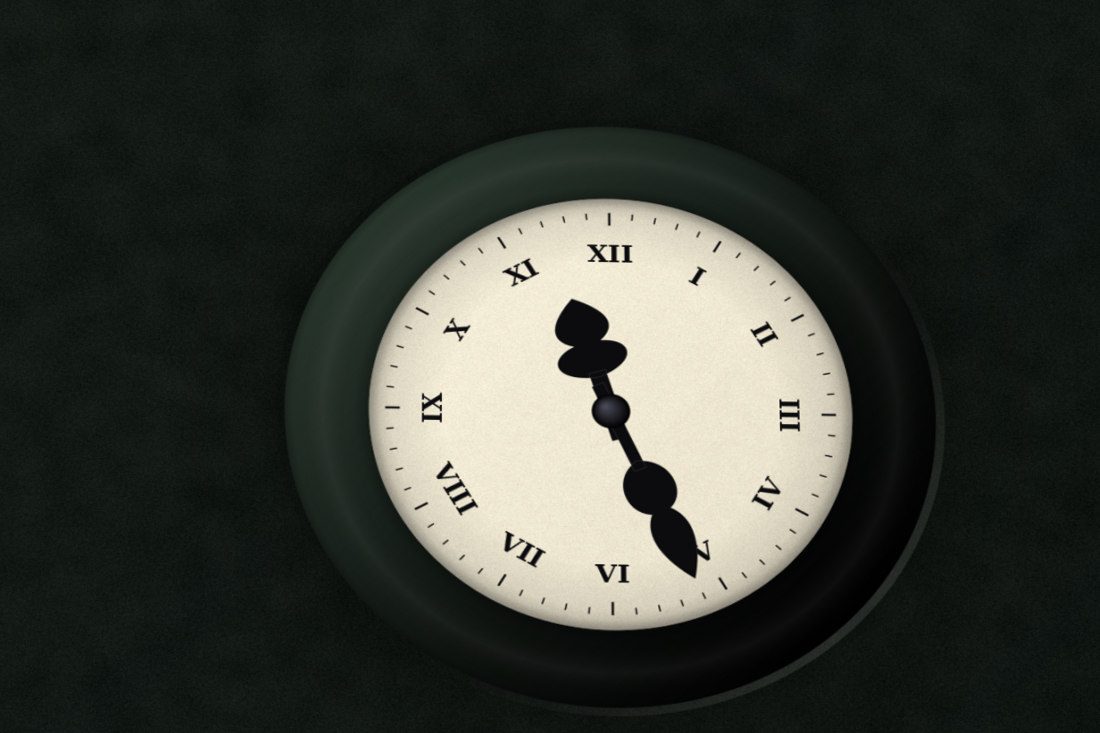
11:26
